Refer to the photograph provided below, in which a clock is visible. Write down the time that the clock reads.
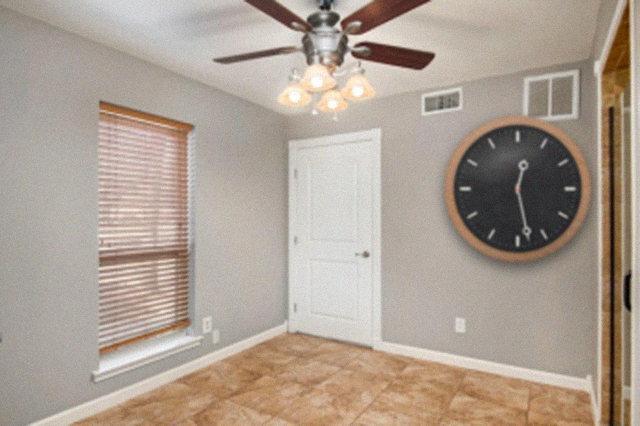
12:28
